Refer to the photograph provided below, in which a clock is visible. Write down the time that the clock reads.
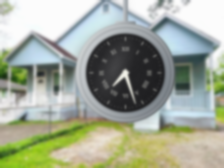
7:27
